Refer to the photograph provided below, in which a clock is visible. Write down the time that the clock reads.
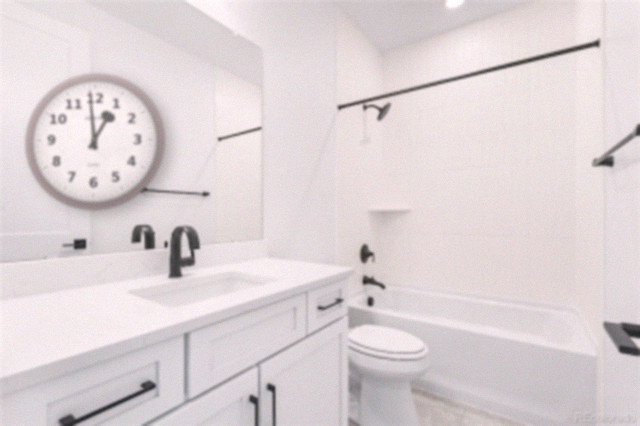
12:59
